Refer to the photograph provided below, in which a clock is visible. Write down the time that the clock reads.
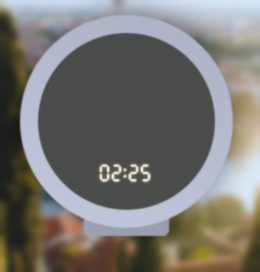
2:25
